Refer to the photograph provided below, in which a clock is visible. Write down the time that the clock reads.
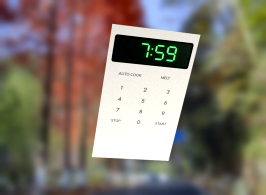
7:59
